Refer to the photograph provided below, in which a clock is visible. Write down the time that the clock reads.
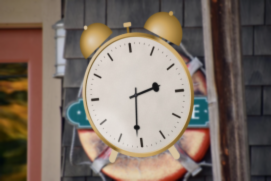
2:31
